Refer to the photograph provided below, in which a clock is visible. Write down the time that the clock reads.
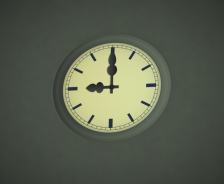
9:00
